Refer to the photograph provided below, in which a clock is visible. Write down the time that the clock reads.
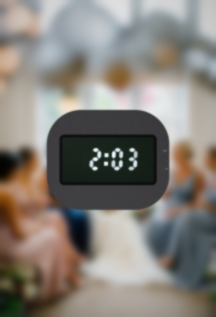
2:03
